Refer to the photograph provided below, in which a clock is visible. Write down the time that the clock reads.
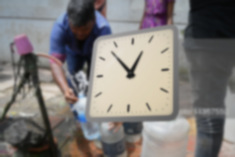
12:53
